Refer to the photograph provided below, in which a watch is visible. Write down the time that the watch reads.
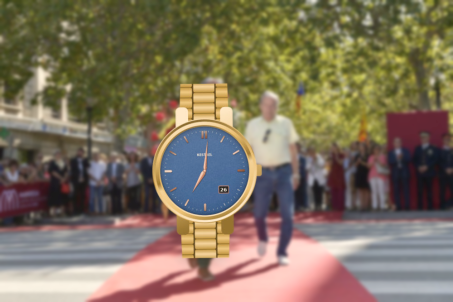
7:01
